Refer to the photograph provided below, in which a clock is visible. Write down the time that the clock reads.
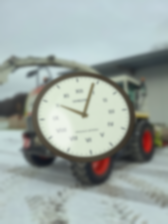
10:04
